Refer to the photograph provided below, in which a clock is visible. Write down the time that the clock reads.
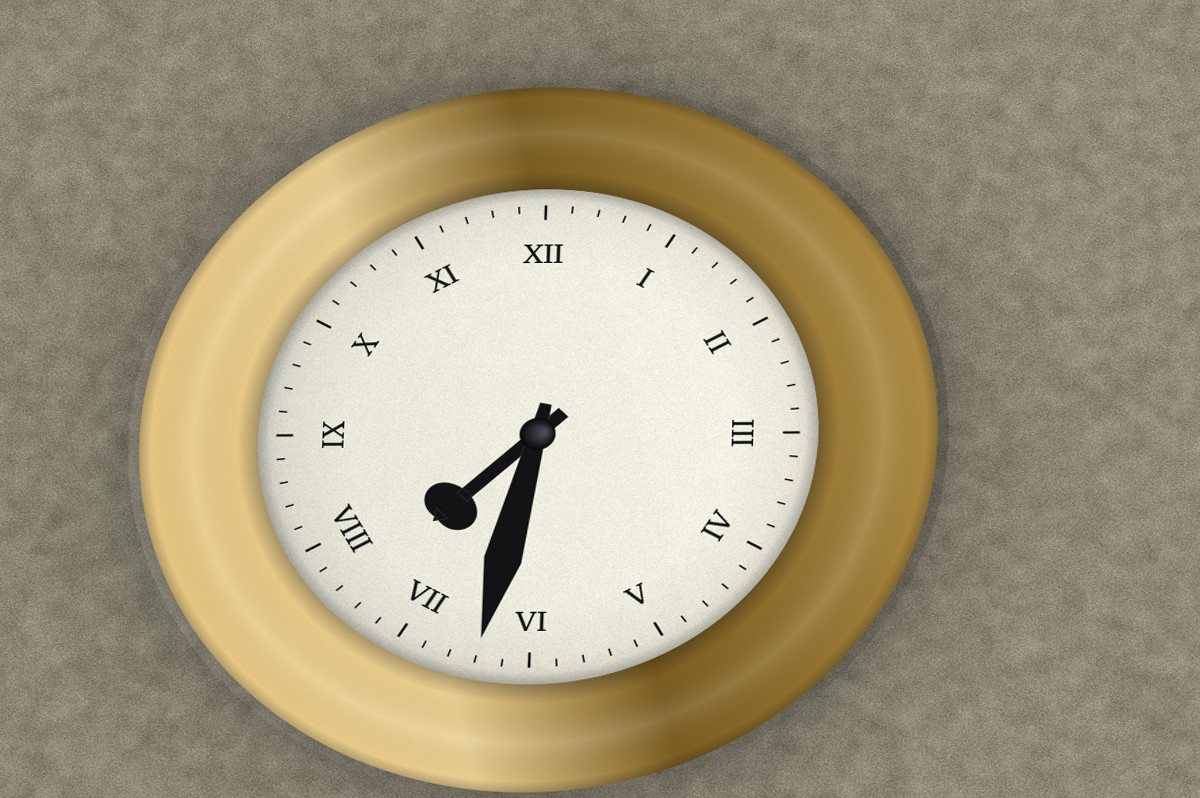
7:32
